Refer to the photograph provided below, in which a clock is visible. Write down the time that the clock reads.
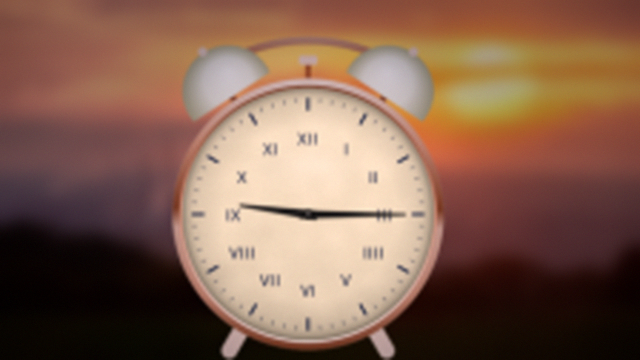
9:15
